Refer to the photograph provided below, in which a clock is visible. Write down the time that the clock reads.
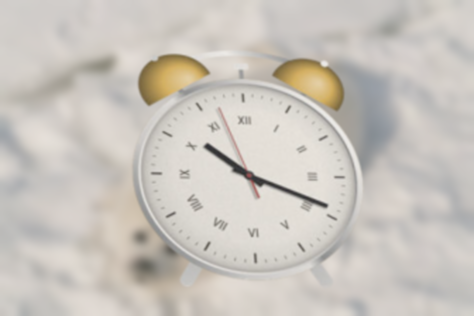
10:18:57
